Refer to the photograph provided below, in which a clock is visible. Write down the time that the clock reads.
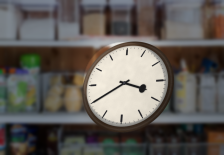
3:40
